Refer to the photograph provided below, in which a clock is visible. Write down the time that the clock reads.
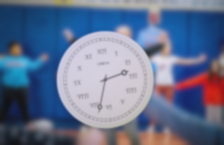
2:33
